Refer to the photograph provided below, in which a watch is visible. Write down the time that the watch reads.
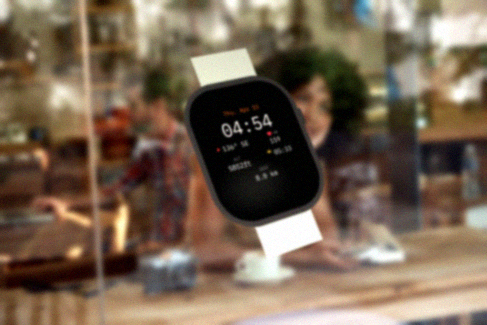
4:54
